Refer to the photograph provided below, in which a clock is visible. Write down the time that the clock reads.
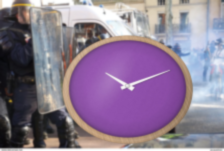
10:11
